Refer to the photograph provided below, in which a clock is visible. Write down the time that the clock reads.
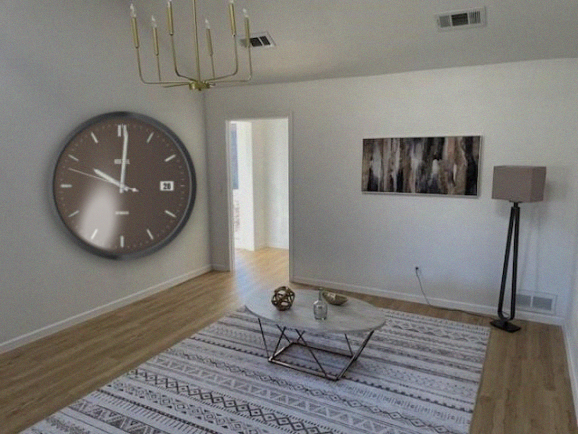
10:00:48
